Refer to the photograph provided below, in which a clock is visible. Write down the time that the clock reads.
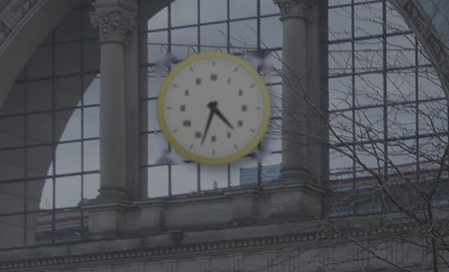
4:33
